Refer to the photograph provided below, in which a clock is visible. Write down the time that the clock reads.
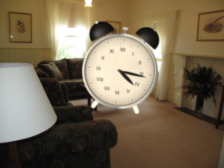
4:16
